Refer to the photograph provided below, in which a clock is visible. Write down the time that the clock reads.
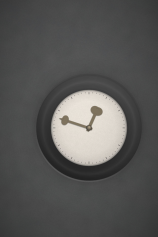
12:48
